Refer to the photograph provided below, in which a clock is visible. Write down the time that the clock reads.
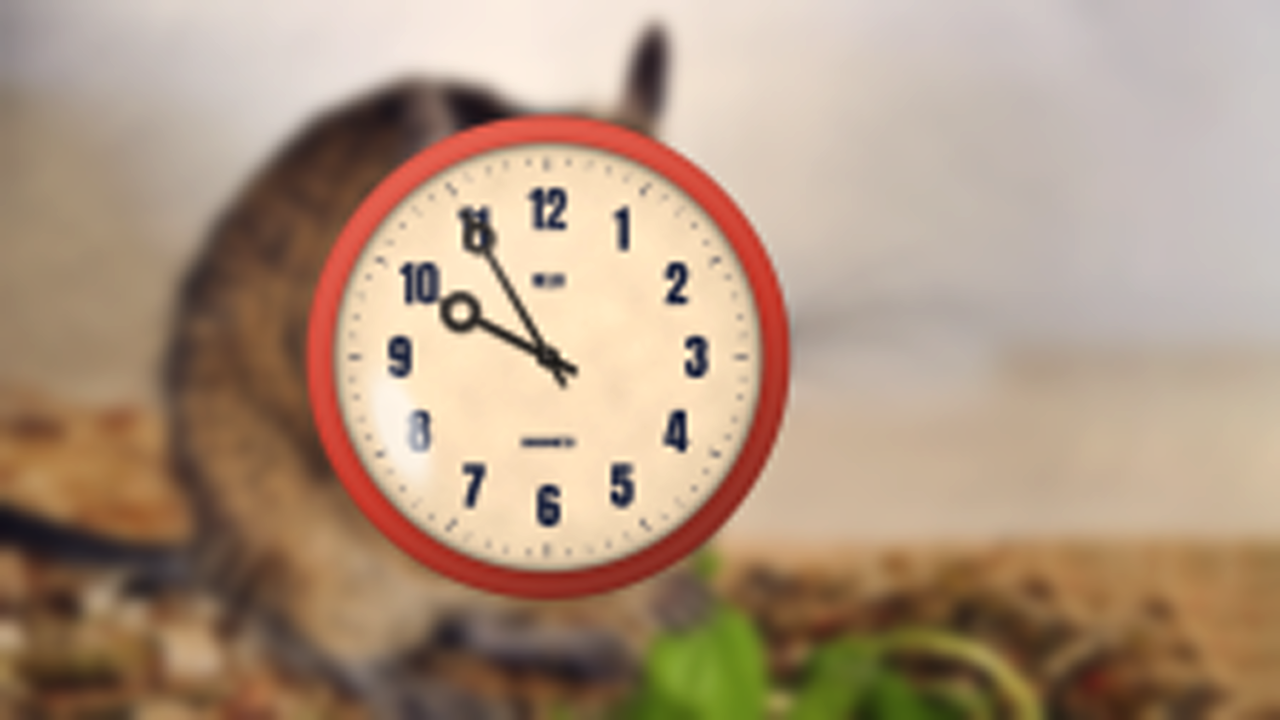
9:55
